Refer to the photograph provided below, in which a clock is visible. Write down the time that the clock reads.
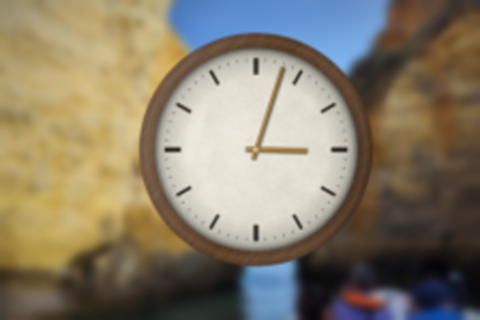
3:03
